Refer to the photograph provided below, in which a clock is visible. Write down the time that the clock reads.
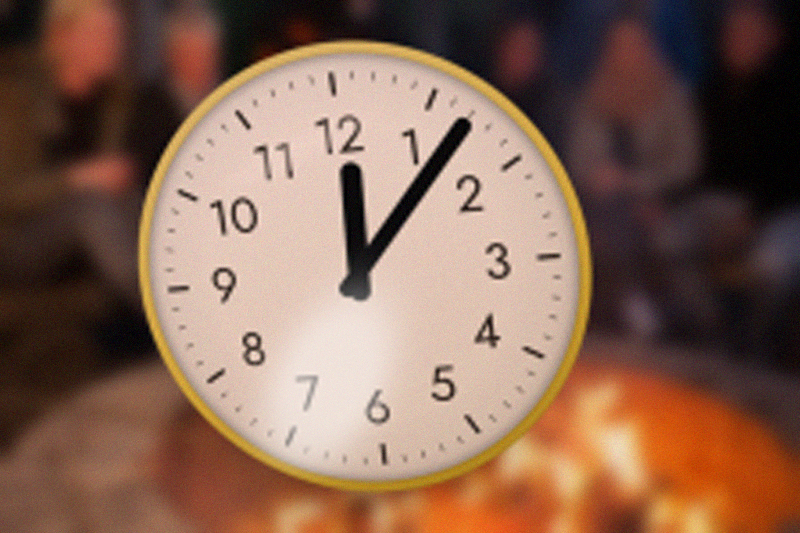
12:07
